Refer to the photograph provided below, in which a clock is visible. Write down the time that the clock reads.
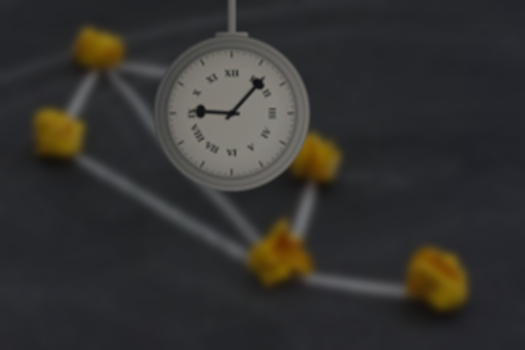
9:07
